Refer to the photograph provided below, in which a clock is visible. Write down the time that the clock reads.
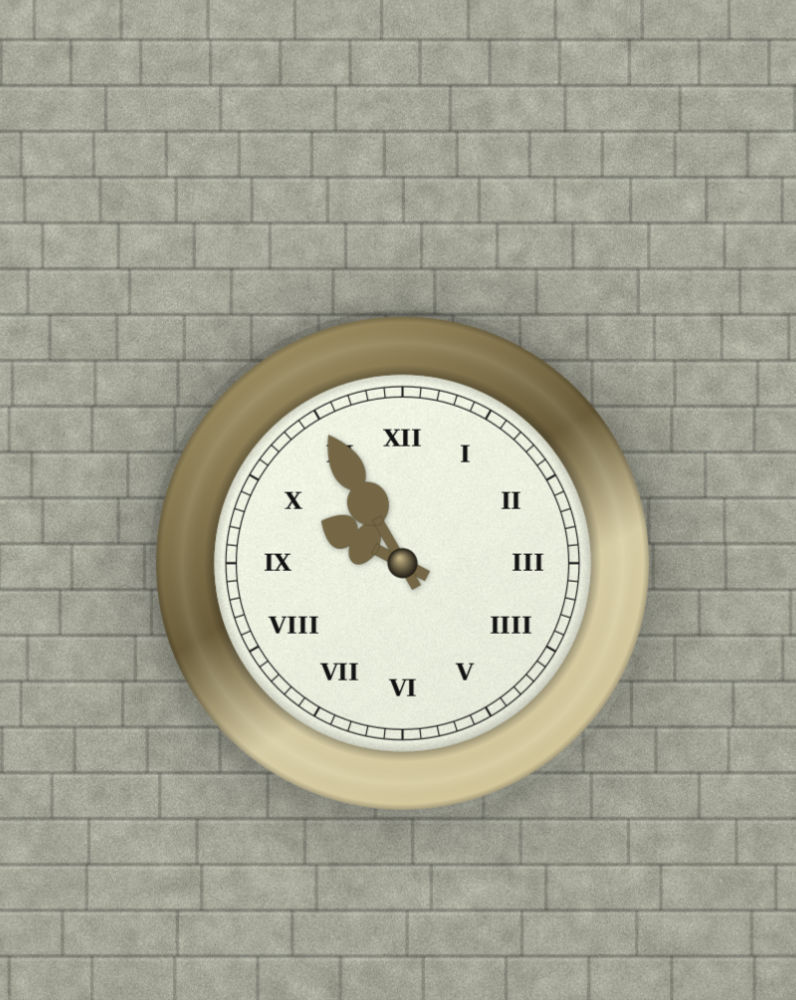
9:55
